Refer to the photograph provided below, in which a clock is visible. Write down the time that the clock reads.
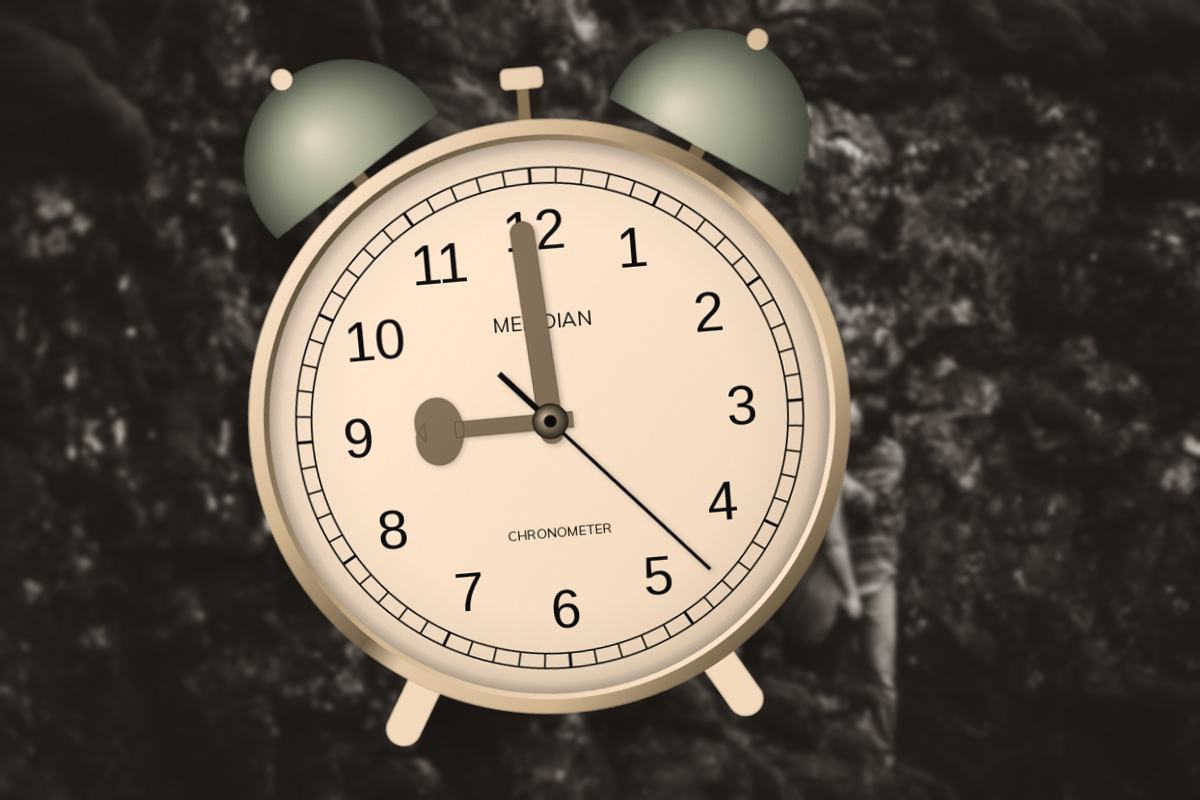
8:59:23
